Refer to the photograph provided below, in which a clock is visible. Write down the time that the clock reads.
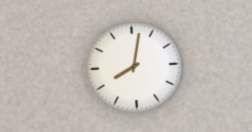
8:02
